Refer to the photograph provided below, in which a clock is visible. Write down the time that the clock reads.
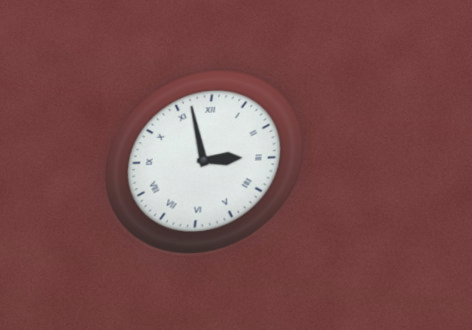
2:57
